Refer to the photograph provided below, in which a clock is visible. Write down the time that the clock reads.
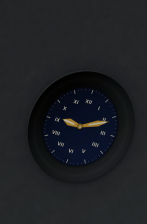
9:11
